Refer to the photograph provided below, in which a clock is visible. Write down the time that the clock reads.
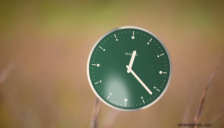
12:22
